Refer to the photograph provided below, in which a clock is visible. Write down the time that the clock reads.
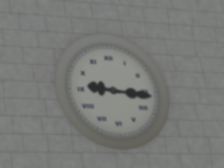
9:16
